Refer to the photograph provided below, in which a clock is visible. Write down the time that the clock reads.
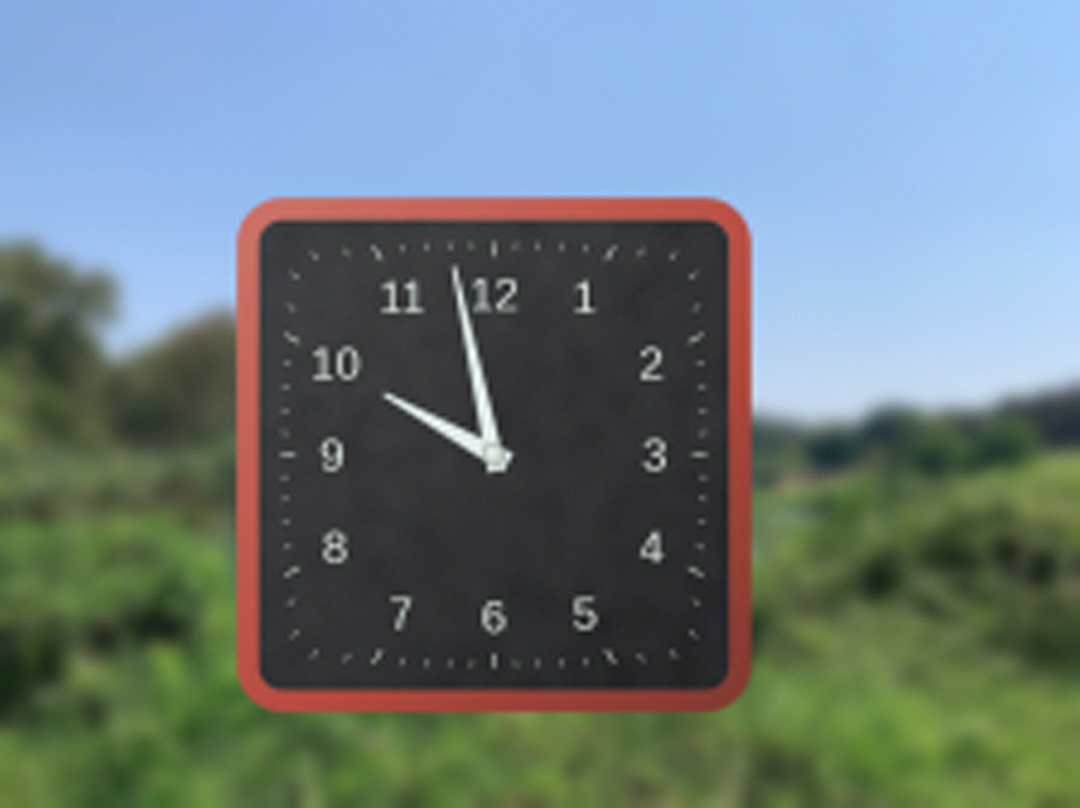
9:58
